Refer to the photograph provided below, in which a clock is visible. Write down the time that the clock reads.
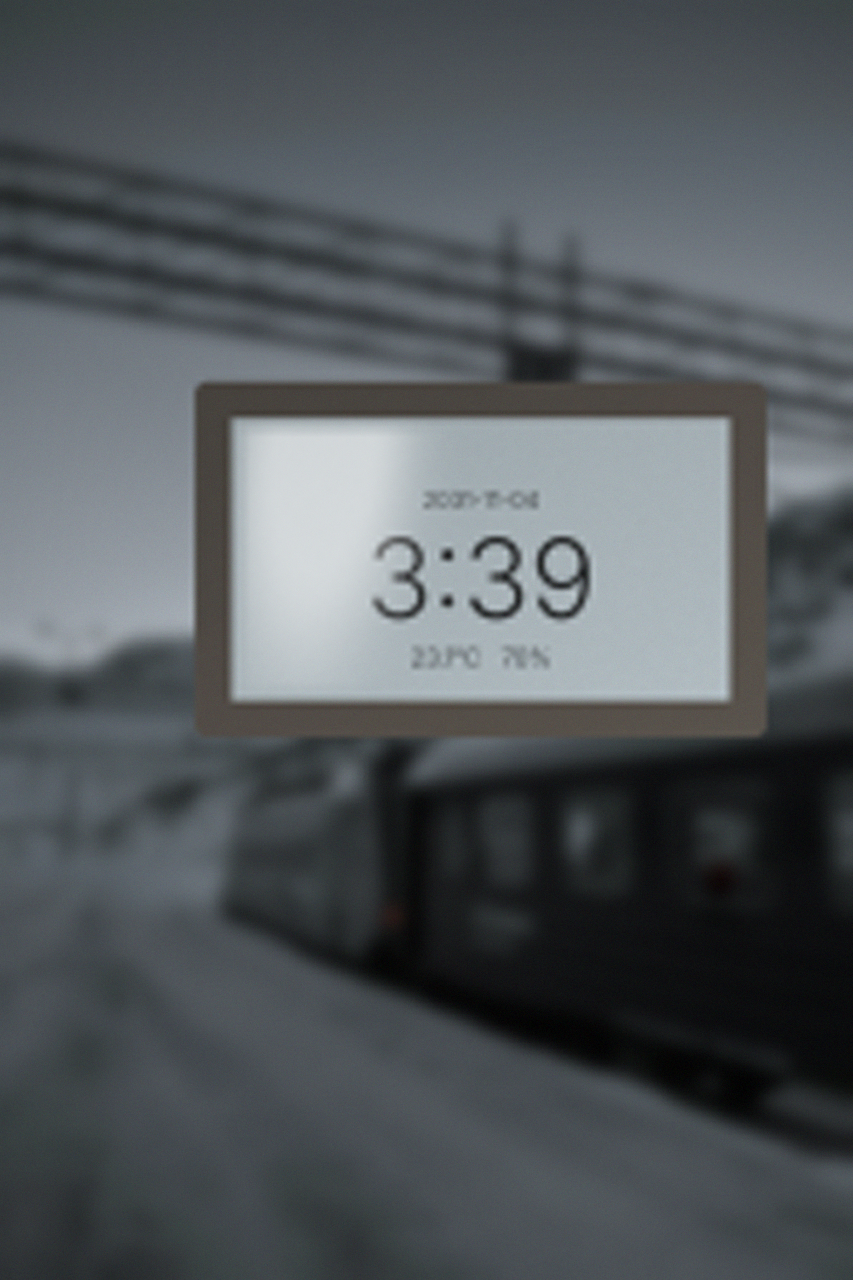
3:39
